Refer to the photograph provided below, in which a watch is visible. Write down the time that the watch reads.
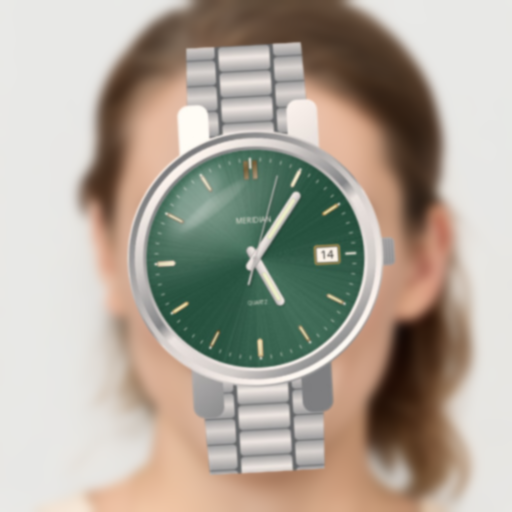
5:06:03
